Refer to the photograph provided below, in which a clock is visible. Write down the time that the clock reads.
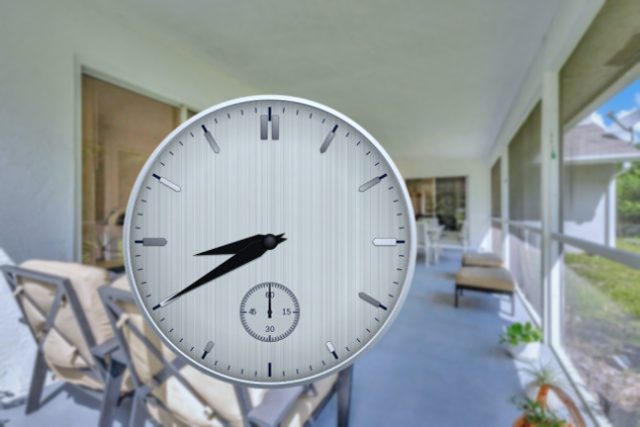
8:40
